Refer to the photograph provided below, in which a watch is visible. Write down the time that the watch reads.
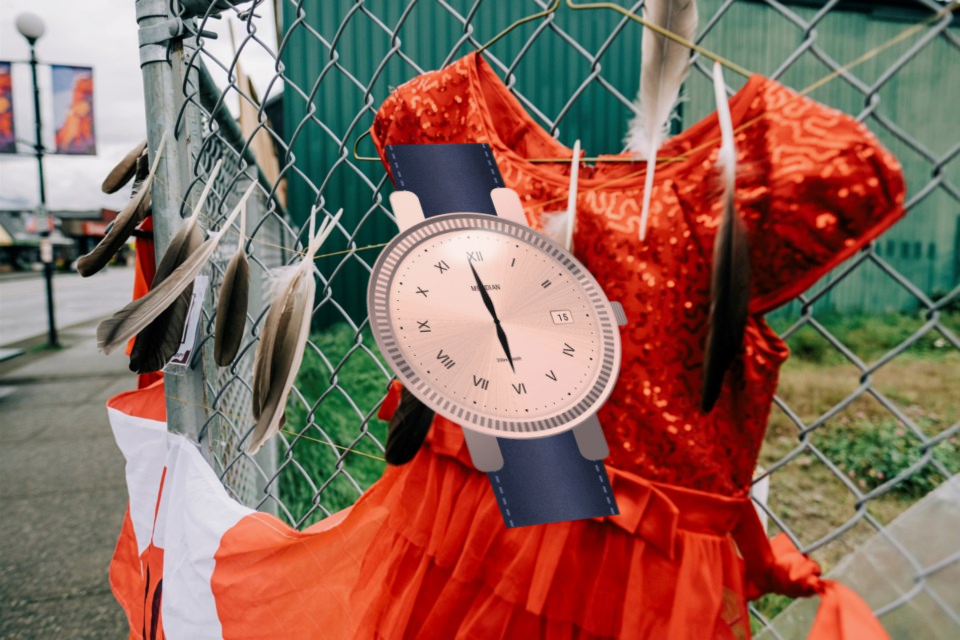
5:59
